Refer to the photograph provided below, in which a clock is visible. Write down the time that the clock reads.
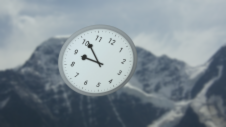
8:51
